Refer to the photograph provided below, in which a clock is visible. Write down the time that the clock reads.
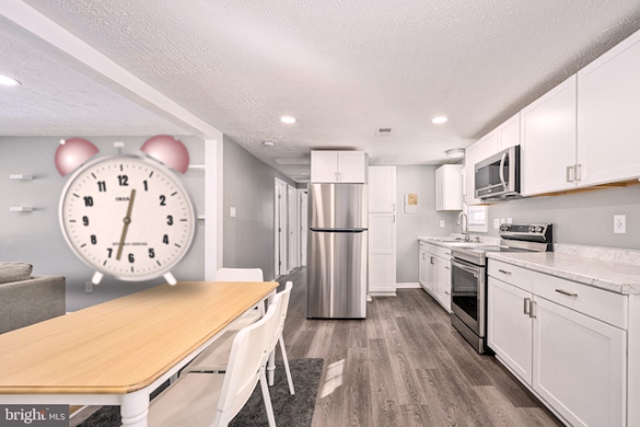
12:33
